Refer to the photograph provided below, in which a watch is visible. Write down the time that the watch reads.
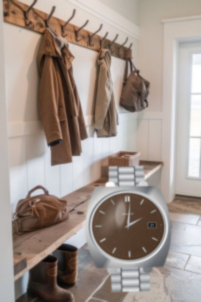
2:01
